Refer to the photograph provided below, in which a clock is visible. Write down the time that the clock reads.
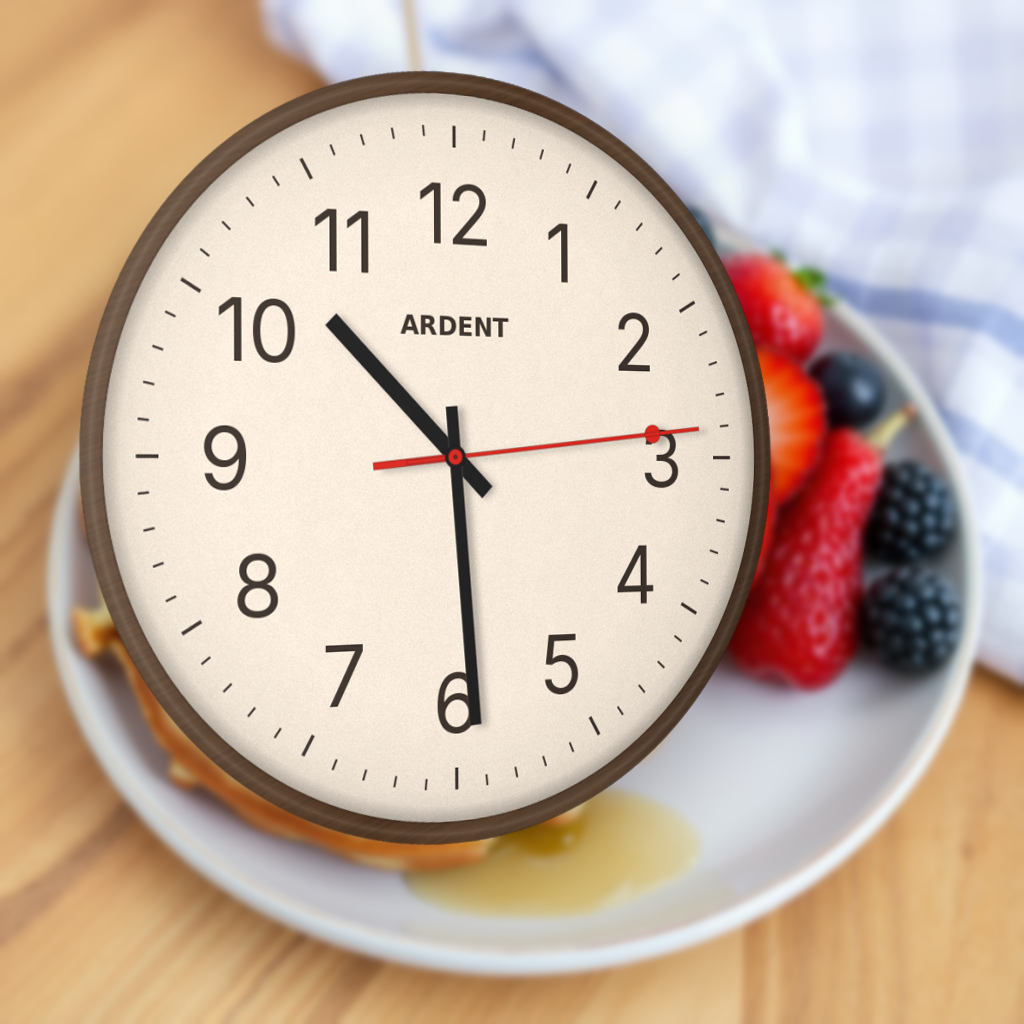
10:29:14
